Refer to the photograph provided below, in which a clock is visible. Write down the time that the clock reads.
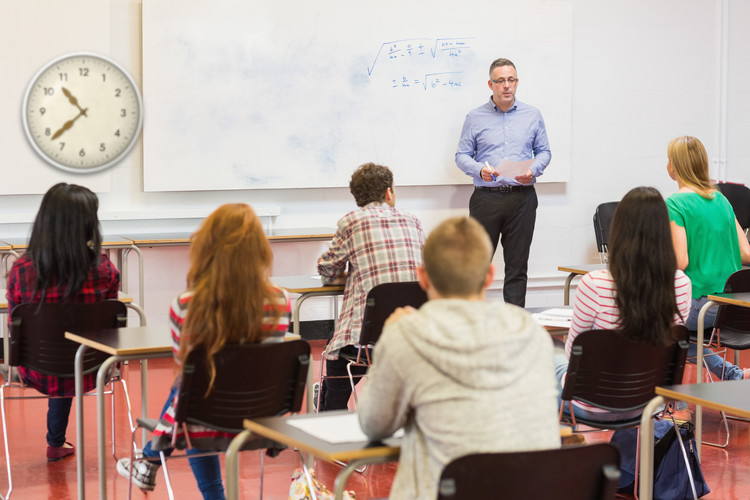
10:38
